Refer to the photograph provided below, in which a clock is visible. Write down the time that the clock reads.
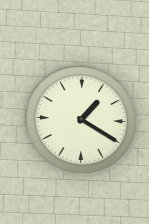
1:20
